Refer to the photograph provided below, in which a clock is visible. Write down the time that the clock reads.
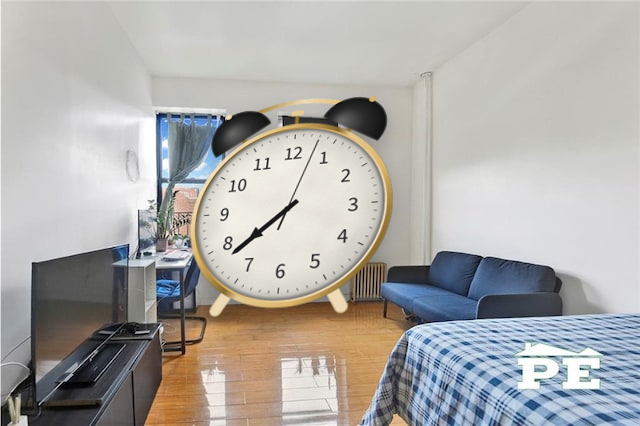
7:38:03
